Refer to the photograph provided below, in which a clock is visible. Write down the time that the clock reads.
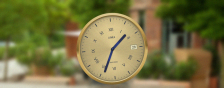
1:34
